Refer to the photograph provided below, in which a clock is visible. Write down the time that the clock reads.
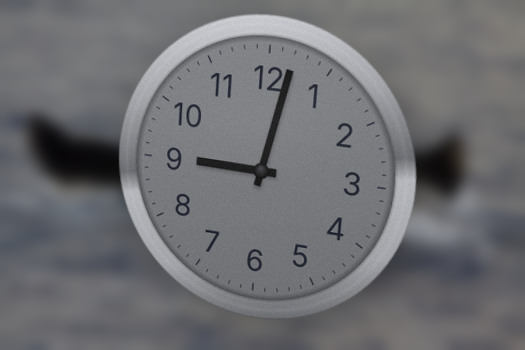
9:02
